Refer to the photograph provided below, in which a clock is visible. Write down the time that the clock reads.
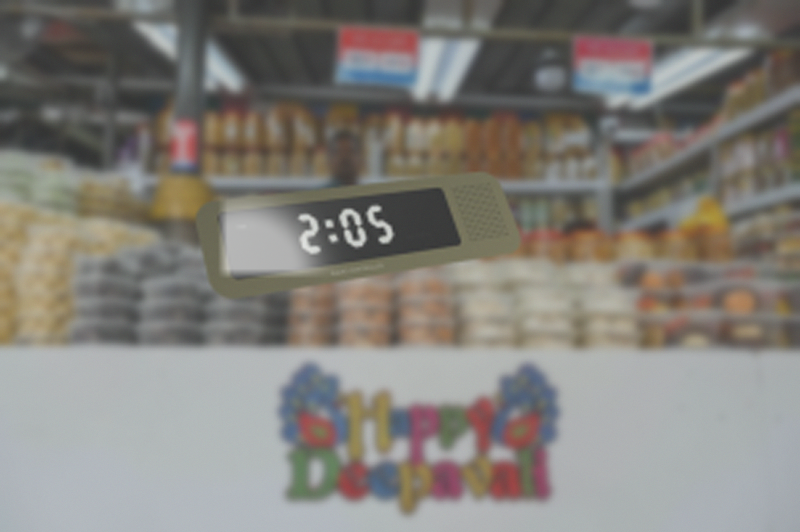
2:05
